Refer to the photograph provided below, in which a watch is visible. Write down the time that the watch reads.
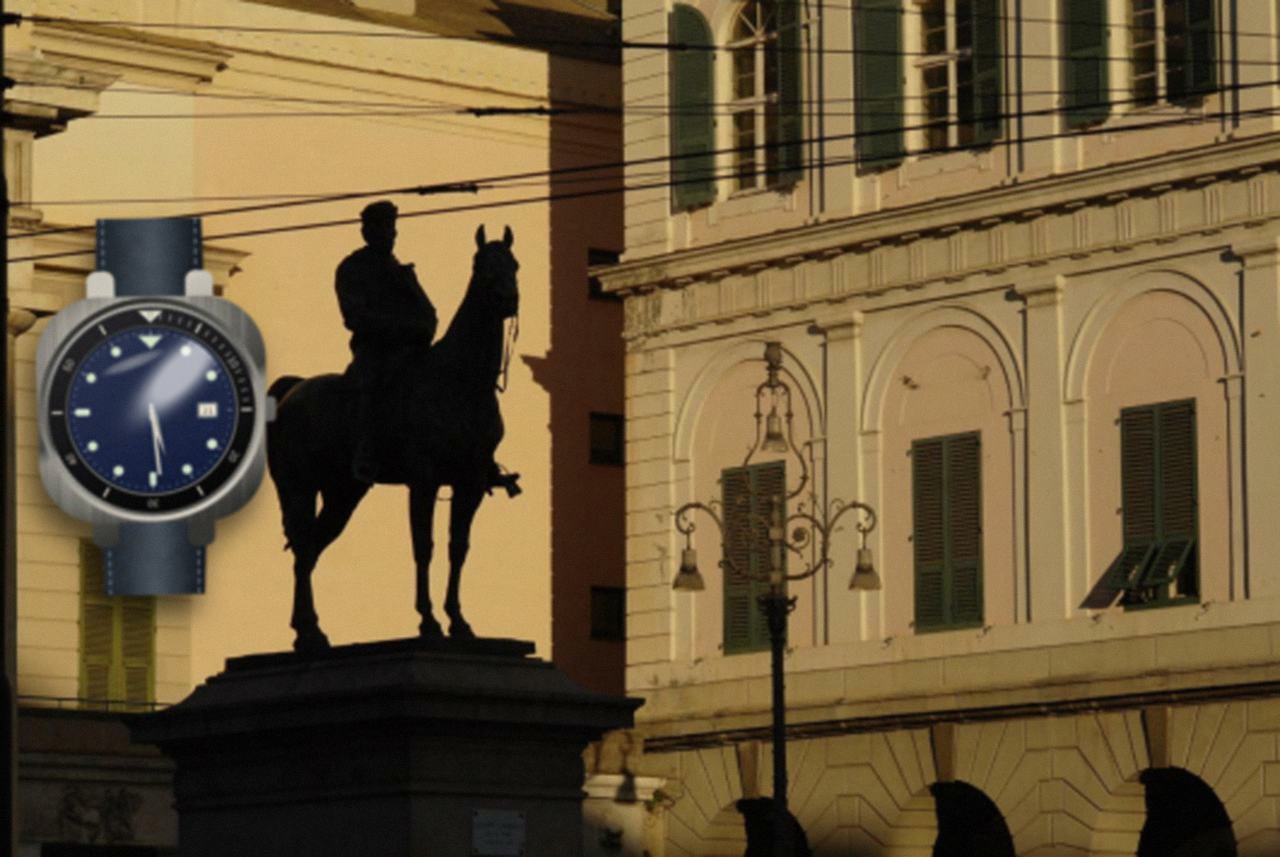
5:29
